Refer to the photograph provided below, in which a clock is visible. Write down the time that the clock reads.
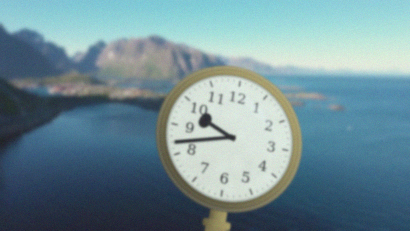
9:42
